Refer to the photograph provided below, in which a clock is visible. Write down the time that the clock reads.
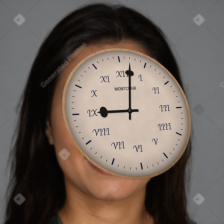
9:02
